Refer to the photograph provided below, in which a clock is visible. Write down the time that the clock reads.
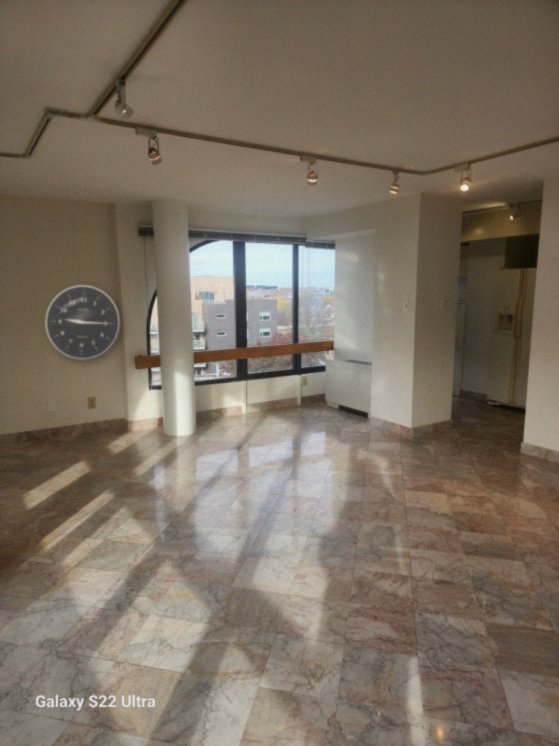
9:15
